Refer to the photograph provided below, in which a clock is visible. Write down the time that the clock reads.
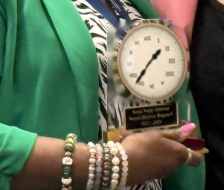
1:37
